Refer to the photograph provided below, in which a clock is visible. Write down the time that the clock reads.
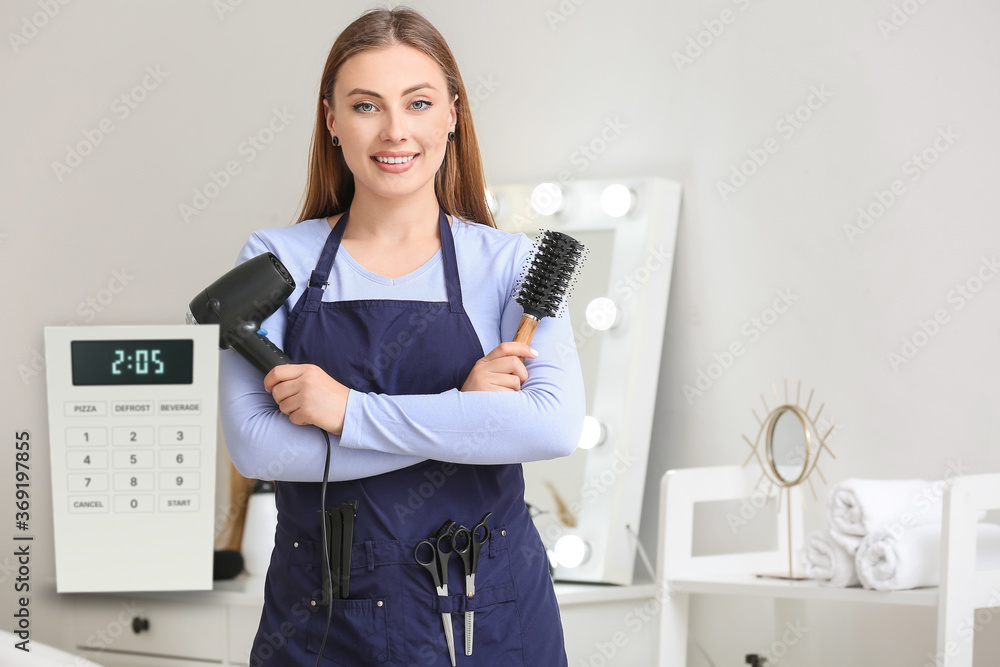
2:05
